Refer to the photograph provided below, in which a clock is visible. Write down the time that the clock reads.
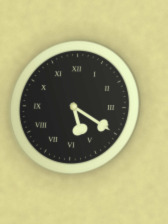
5:20
